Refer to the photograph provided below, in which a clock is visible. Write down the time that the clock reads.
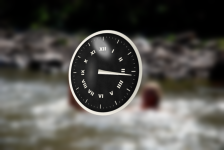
3:16
